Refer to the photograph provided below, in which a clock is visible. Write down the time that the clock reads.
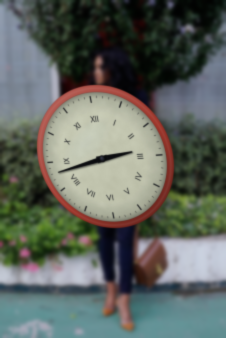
2:43
